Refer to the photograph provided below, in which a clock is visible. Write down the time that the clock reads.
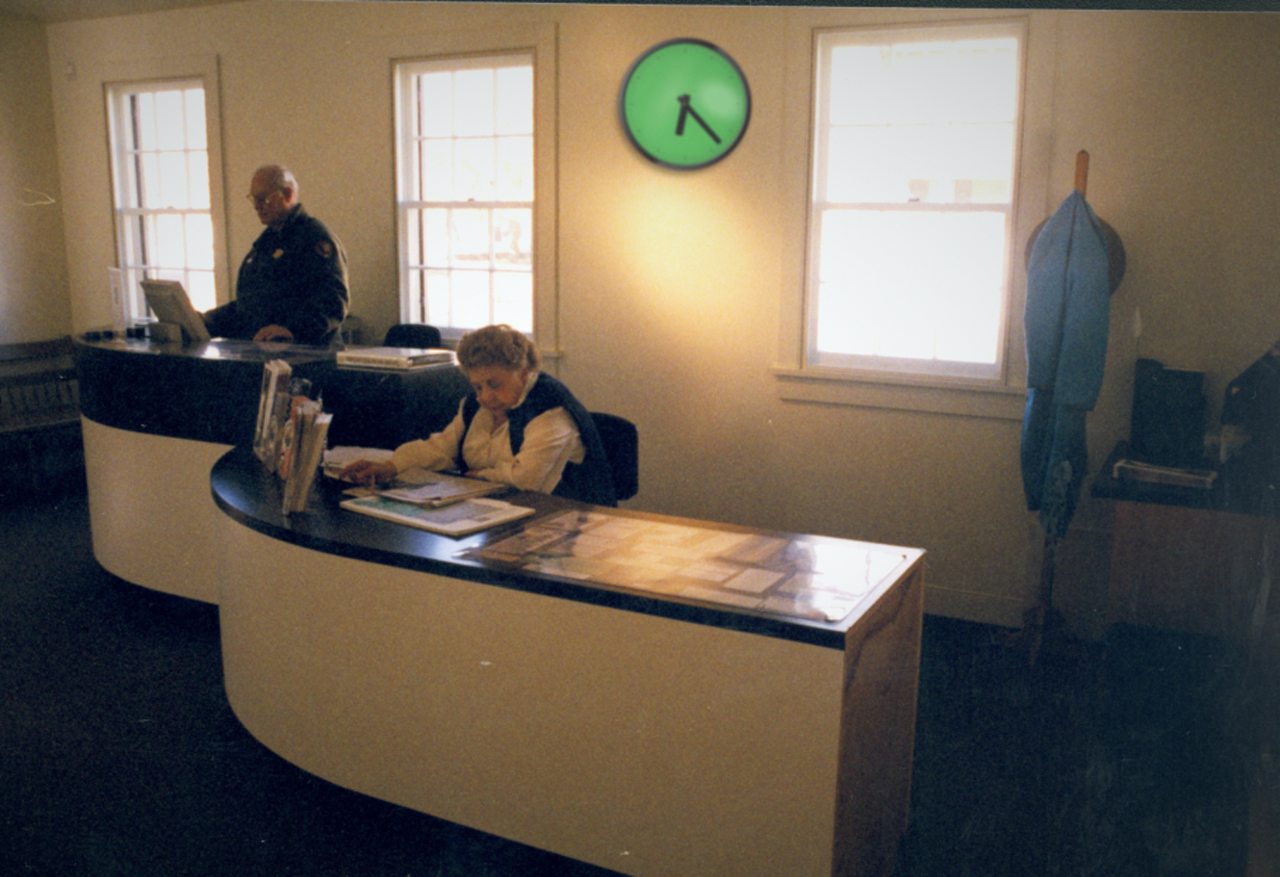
6:23
